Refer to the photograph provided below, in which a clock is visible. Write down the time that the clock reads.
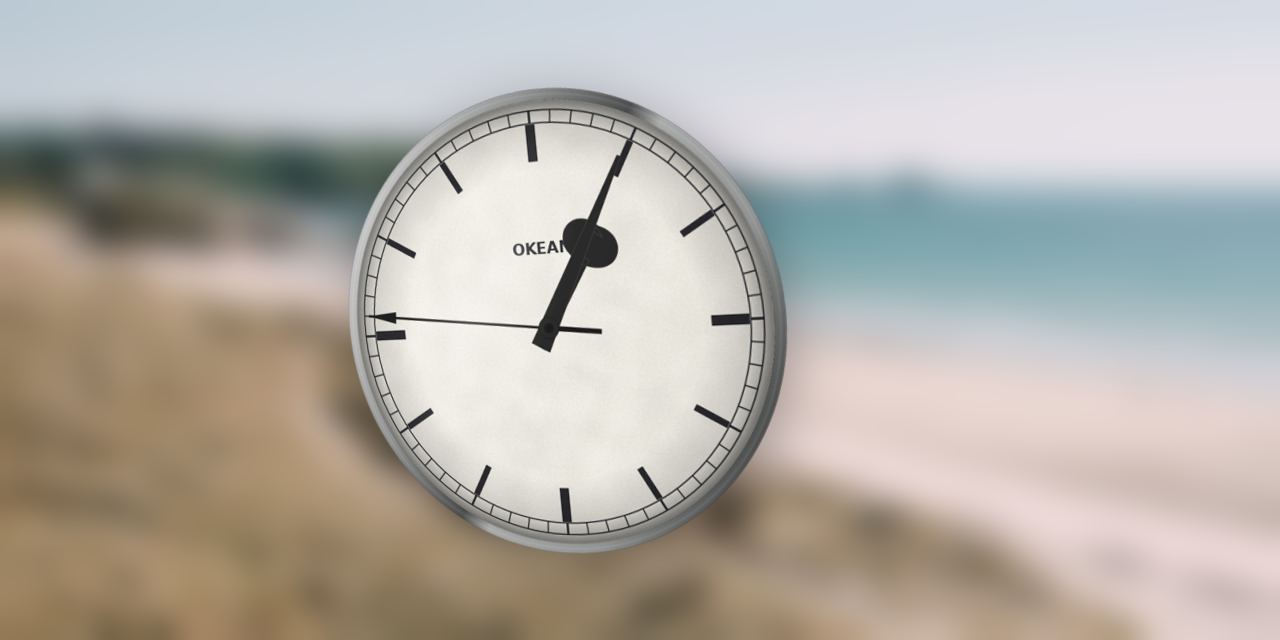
1:04:46
